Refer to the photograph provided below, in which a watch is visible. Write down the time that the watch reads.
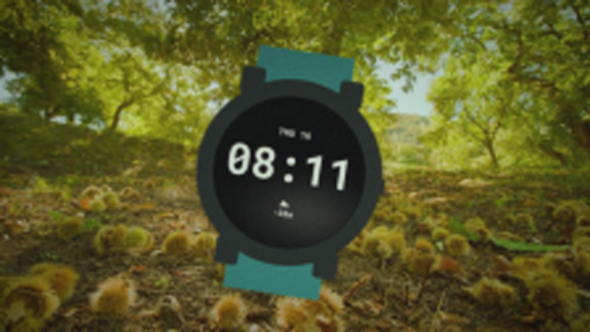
8:11
